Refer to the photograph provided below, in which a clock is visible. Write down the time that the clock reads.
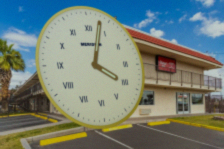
4:03
